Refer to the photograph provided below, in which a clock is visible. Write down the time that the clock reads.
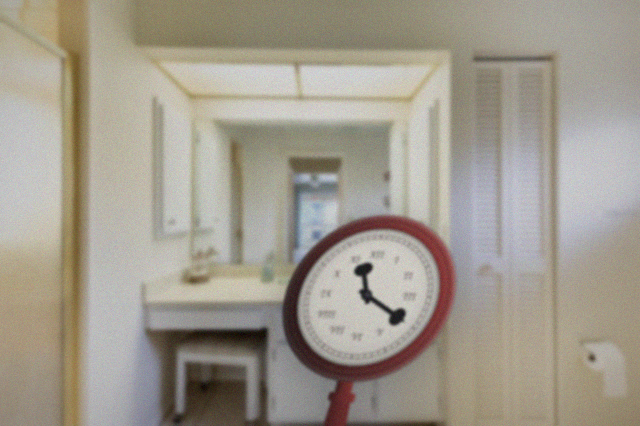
11:20
